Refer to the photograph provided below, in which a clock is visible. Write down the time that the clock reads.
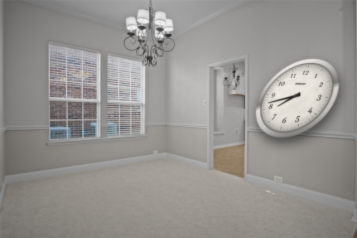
7:42
